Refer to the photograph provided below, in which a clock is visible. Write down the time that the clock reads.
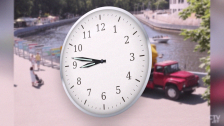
8:47
